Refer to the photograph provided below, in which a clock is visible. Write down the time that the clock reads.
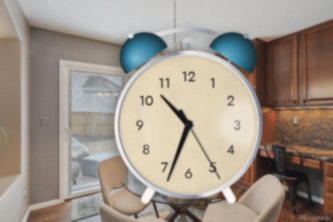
10:33:25
